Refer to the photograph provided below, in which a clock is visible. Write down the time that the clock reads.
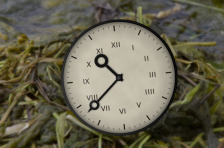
10:38
